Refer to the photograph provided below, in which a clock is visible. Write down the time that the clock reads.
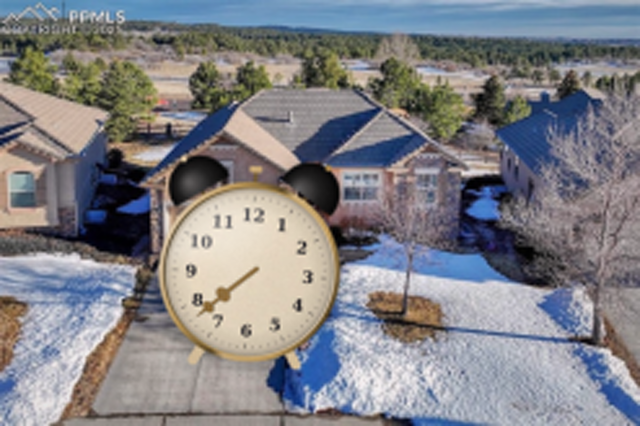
7:38
